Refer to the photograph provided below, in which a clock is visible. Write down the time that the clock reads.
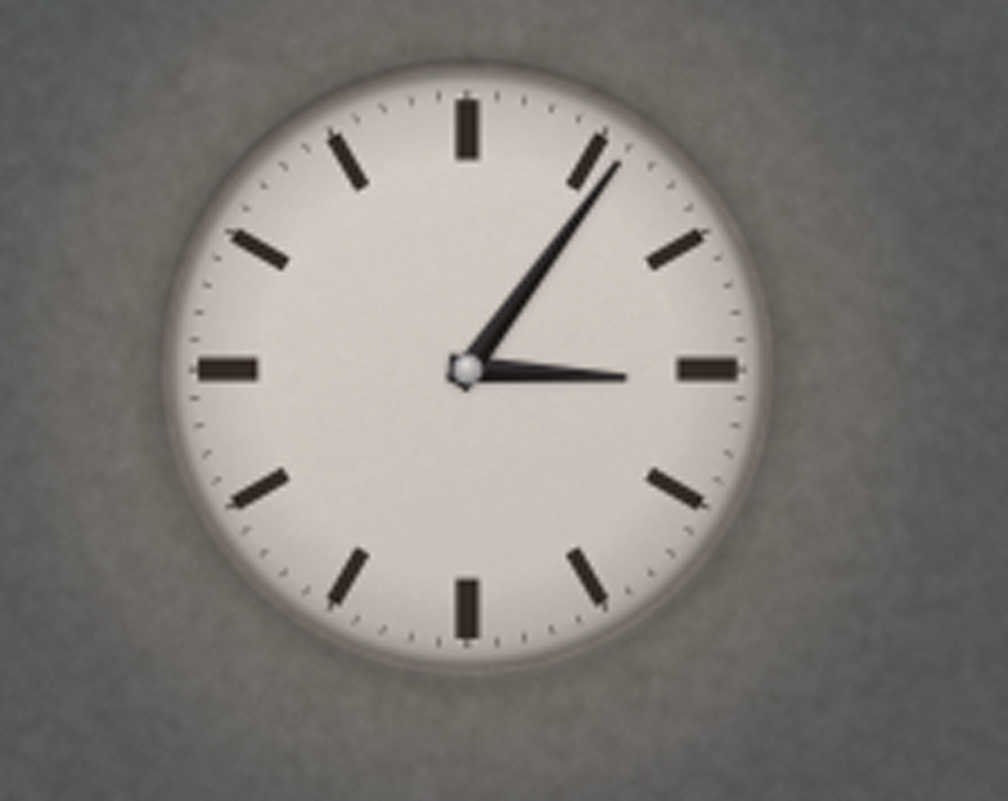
3:06
